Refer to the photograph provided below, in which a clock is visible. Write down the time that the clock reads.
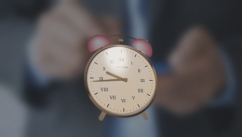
9:44
